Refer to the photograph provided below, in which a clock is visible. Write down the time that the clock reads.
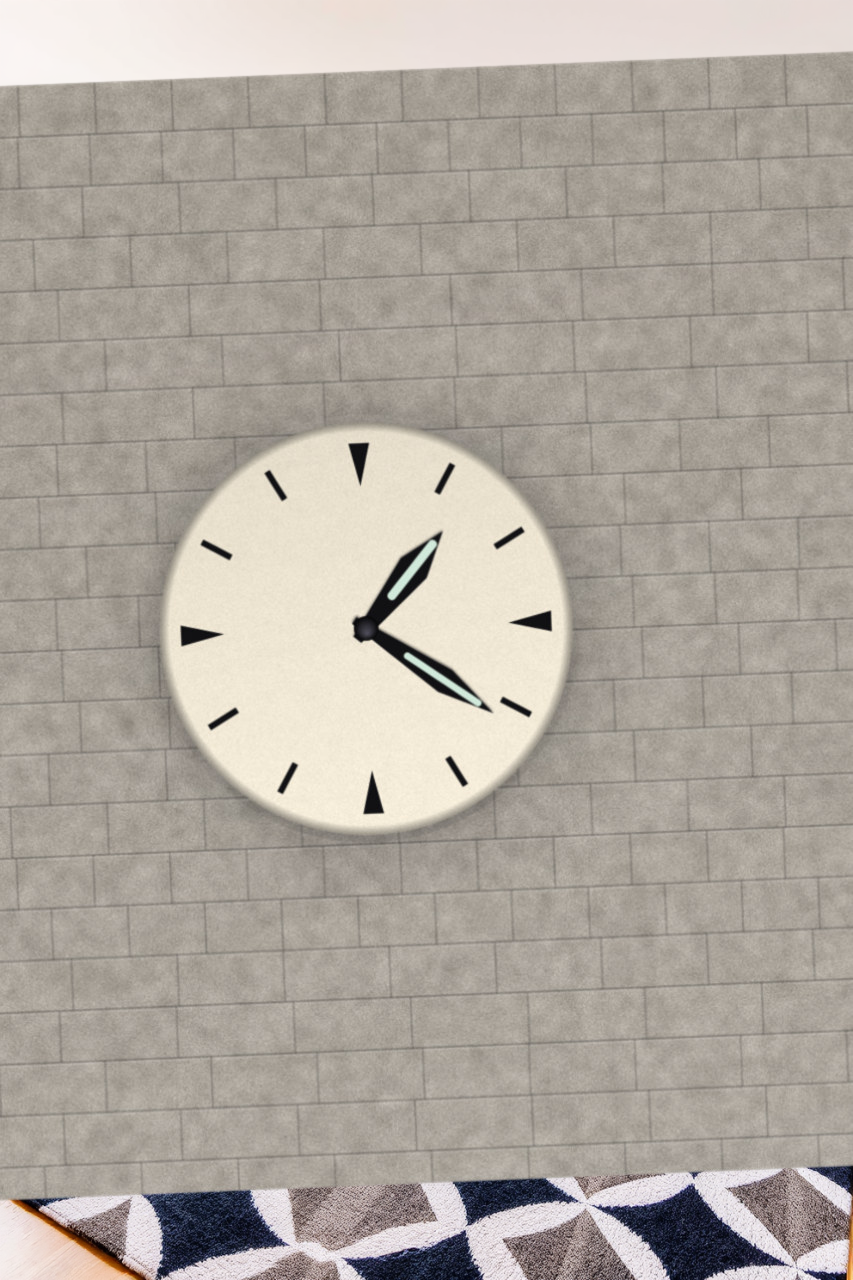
1:21
